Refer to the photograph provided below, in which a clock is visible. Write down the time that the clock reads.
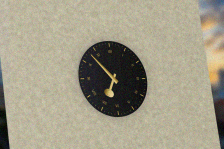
6:53
